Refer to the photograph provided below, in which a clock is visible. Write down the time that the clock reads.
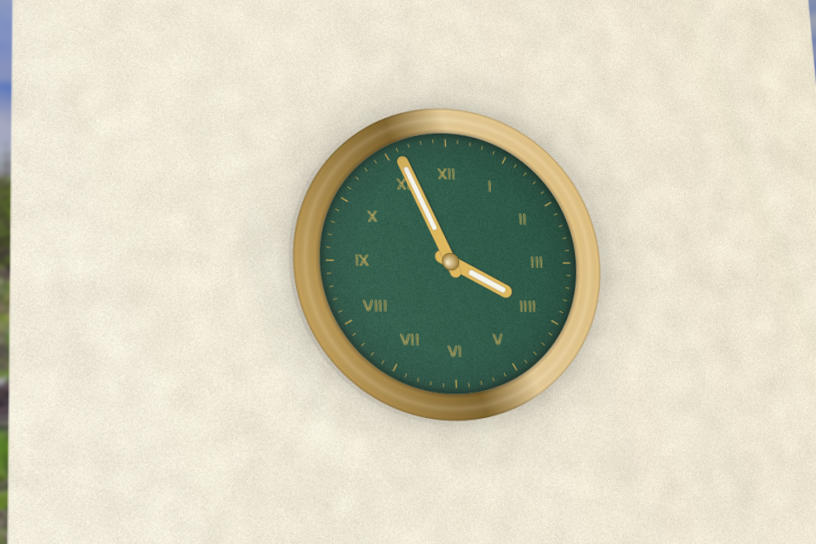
3:56
